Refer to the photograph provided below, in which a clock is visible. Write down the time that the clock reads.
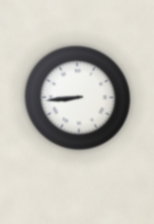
8:44
